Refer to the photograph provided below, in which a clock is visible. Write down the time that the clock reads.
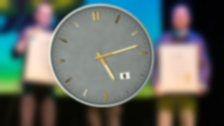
5:13
